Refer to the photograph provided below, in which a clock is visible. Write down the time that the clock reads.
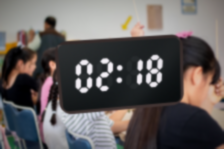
2:18
